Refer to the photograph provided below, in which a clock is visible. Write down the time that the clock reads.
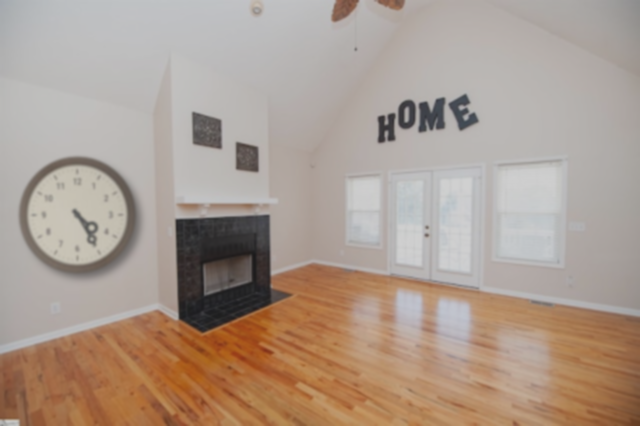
4:25
